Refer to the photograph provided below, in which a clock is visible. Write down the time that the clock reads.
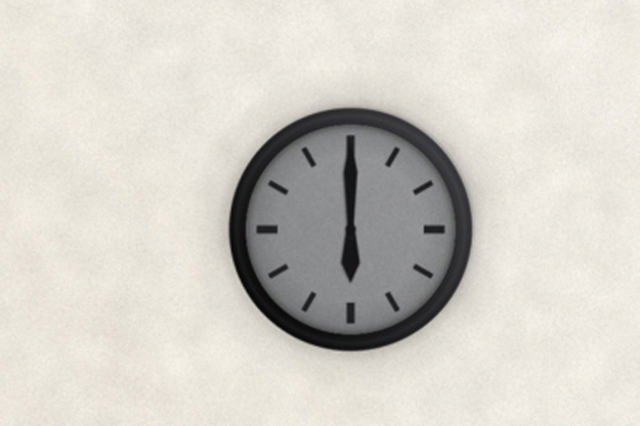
6:00
